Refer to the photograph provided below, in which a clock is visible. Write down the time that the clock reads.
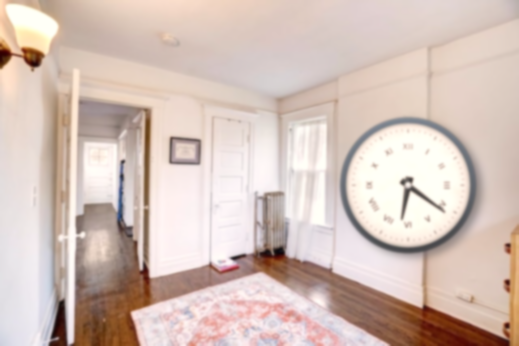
6:21
